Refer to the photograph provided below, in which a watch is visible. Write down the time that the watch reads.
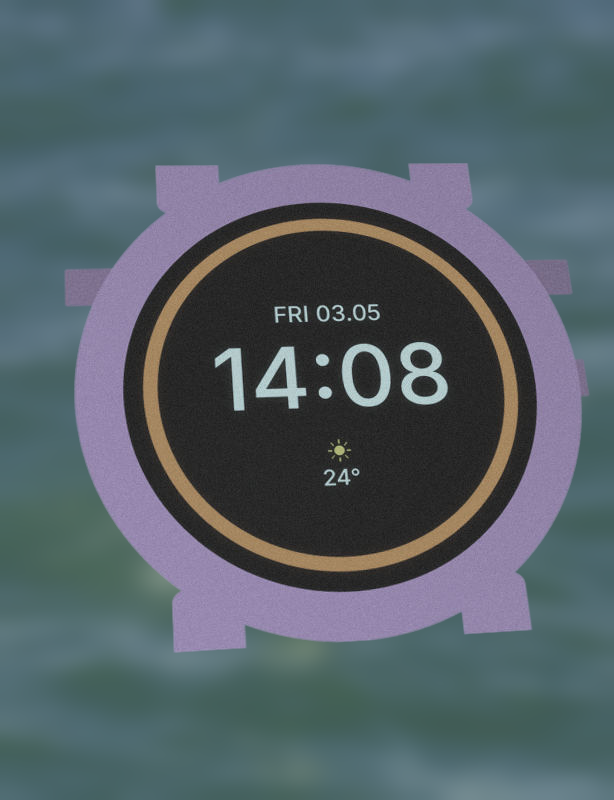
14:08
